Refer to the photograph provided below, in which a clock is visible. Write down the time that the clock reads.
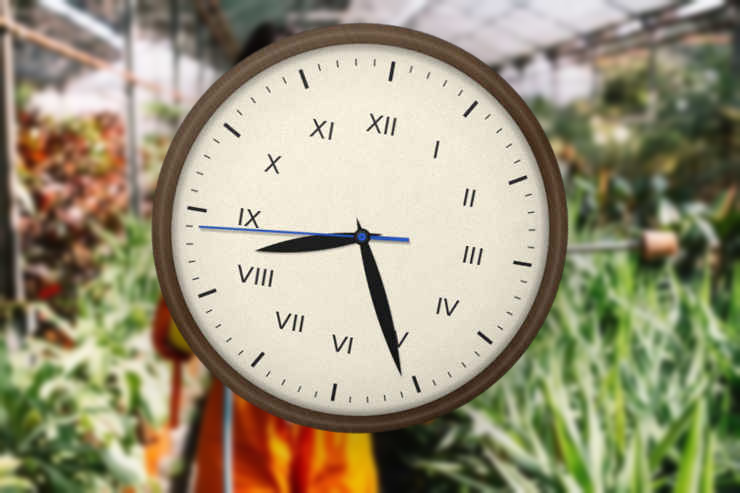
8:25:44
